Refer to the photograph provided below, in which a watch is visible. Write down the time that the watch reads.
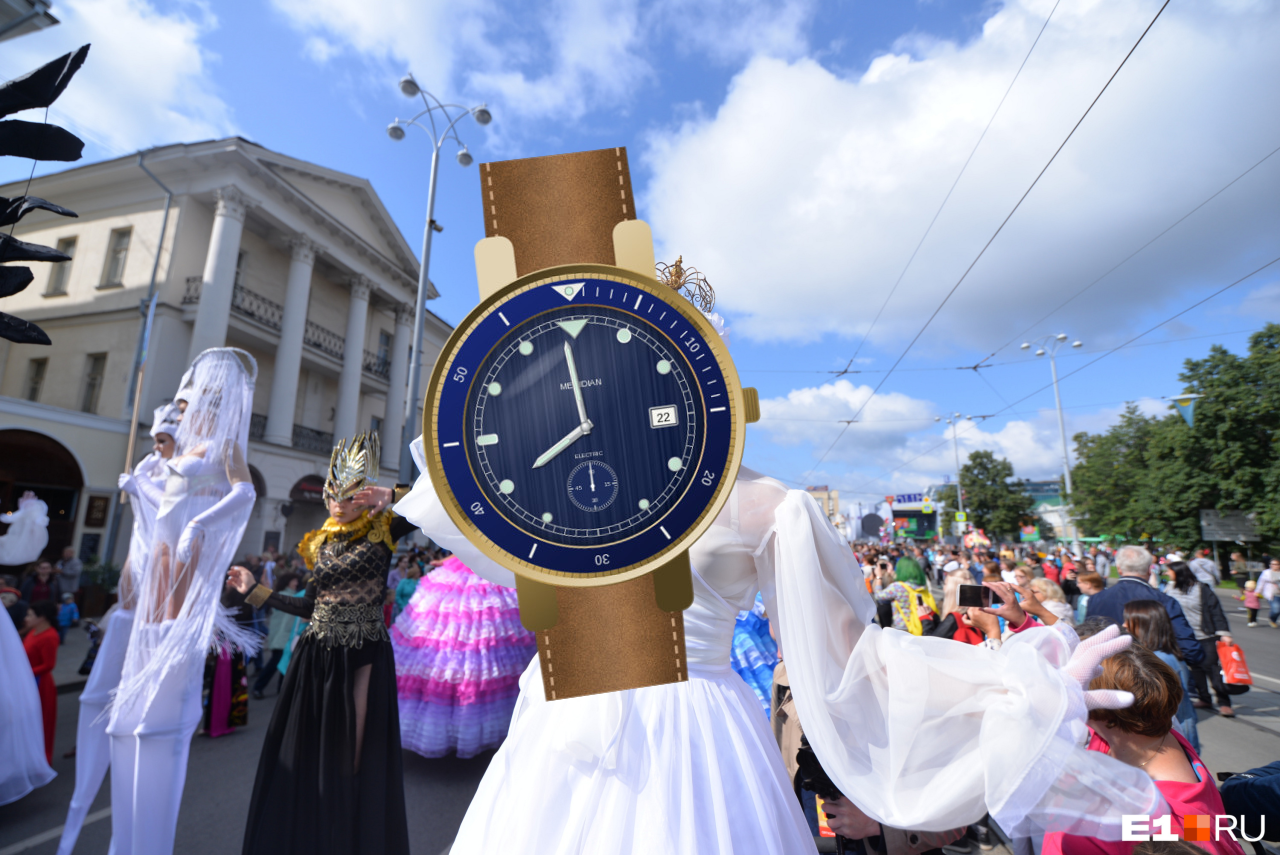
7:59
